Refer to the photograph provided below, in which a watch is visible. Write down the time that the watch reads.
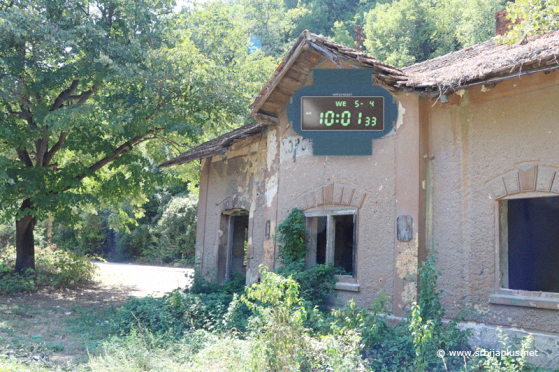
10:01:33
